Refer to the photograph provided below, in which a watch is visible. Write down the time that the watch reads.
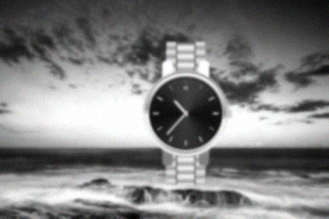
10:37
